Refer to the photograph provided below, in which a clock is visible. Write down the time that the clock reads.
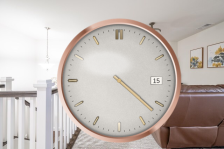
4:22
